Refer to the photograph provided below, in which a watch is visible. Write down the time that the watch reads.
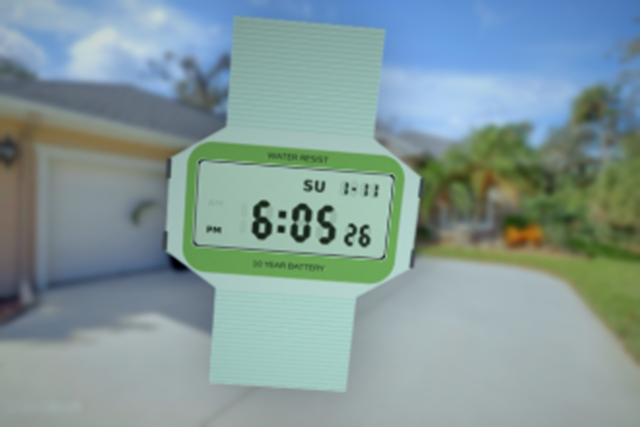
6:05:26
